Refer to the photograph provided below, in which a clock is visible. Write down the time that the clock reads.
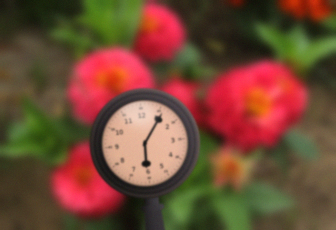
6:06
